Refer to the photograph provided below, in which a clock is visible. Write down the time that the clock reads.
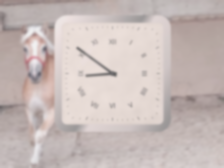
8:51
